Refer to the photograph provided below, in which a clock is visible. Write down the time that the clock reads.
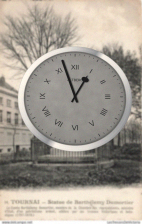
12:57
